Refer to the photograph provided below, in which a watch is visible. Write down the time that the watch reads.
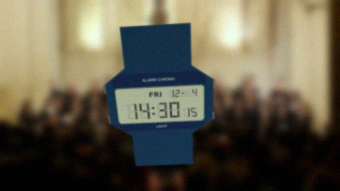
14:30:15
